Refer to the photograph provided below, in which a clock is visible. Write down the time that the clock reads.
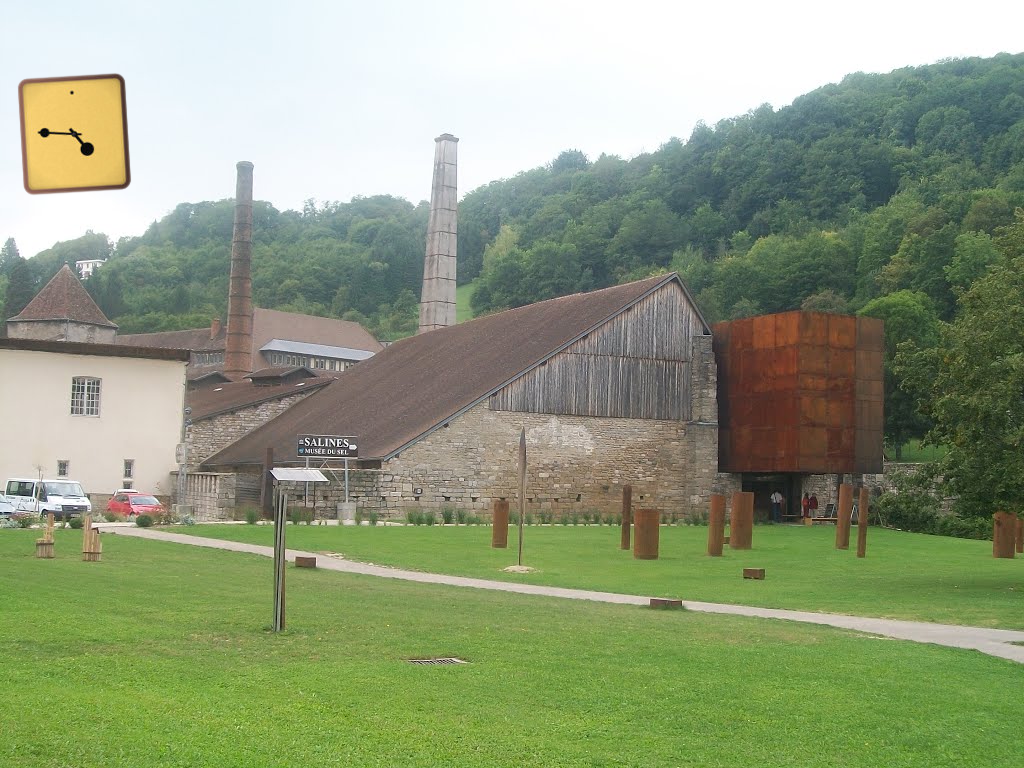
4:46
